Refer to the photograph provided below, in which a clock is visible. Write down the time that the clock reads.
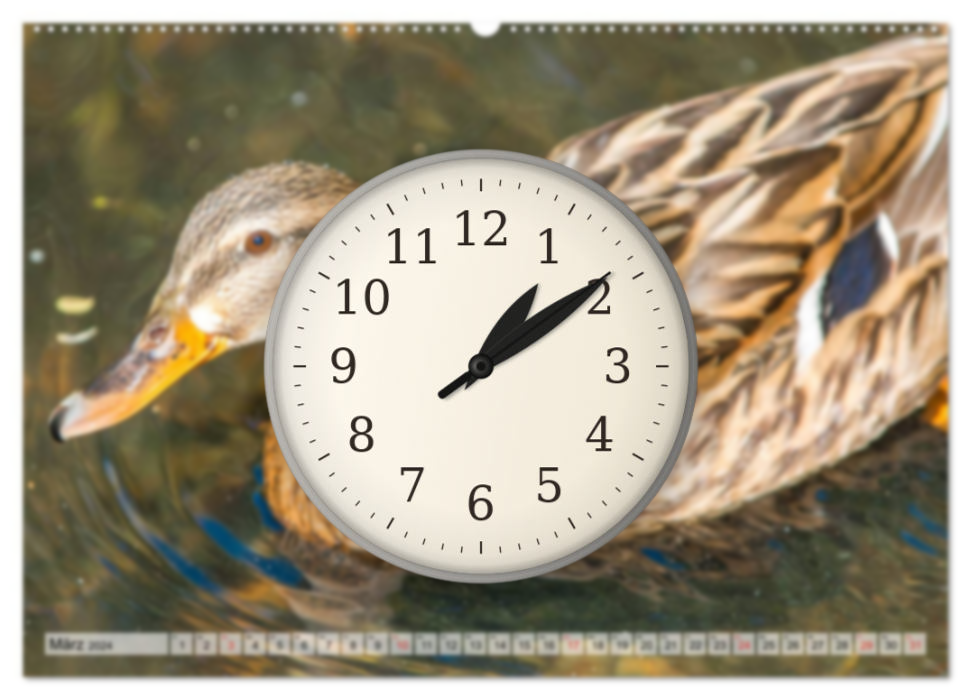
1:09:09
